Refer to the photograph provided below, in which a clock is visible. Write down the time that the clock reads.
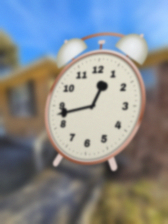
12:43
